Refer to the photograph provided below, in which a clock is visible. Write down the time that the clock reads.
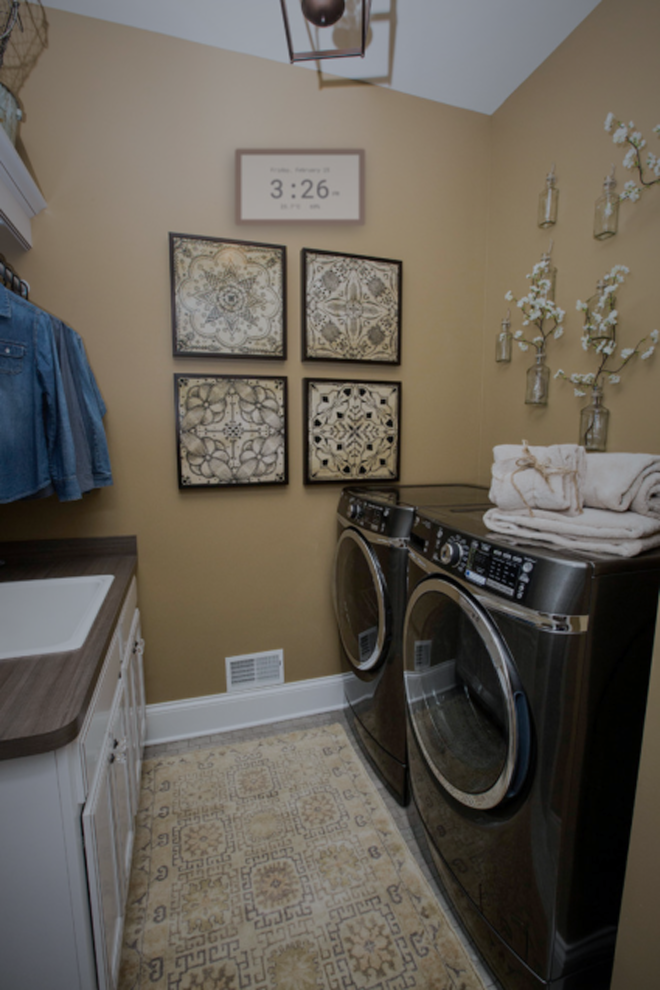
3:26
